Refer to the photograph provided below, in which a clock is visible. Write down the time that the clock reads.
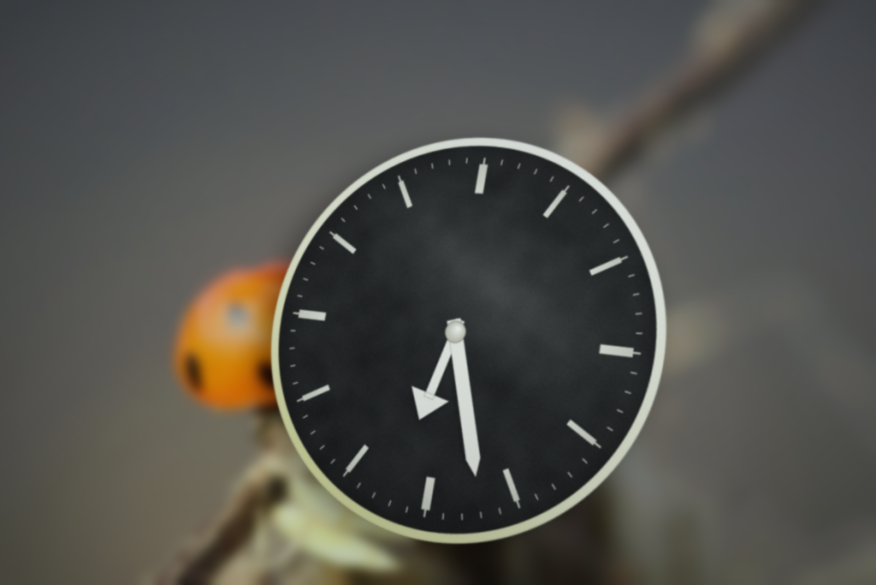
6:27
